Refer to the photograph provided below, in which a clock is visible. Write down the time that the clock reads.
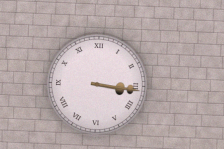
3:16
